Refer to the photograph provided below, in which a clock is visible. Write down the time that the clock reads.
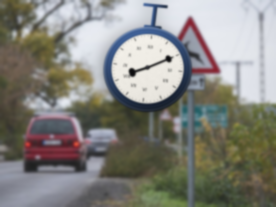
8:10
